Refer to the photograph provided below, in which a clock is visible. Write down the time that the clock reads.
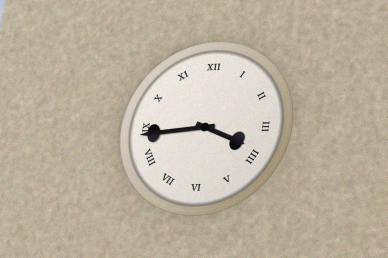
3:44
